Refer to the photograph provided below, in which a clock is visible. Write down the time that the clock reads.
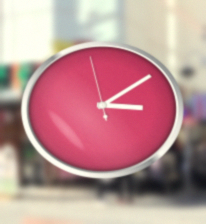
3:08:58
